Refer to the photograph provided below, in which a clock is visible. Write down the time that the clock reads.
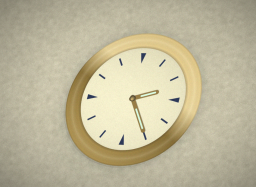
2:25
